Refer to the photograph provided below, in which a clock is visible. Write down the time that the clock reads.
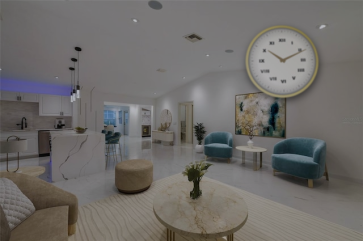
10:11
